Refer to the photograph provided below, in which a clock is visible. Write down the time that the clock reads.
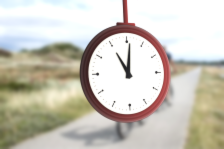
11:01
